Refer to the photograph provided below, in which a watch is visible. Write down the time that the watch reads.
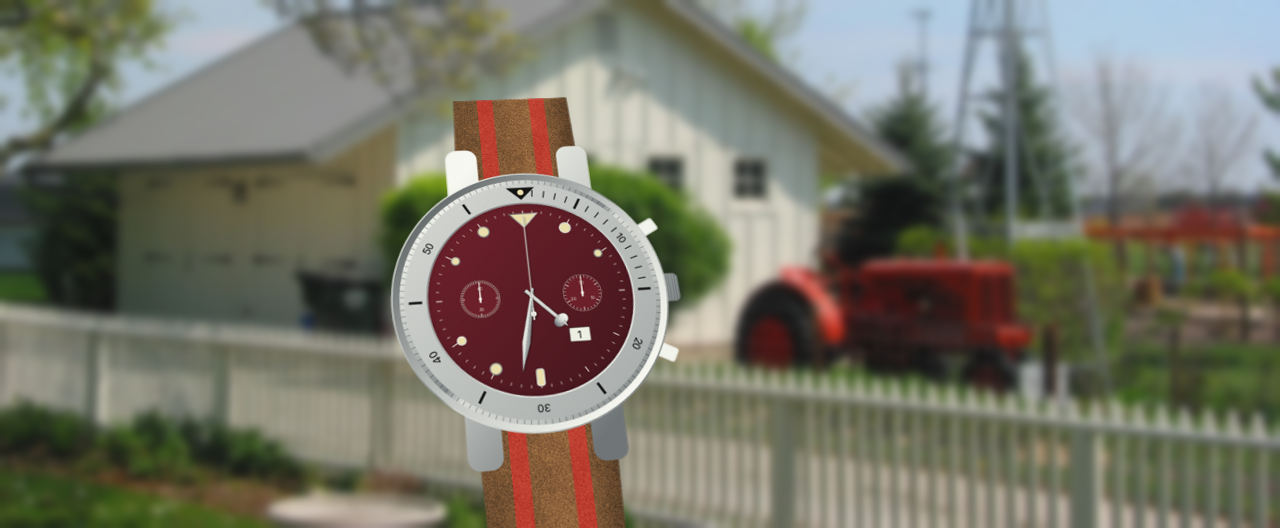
4:32
